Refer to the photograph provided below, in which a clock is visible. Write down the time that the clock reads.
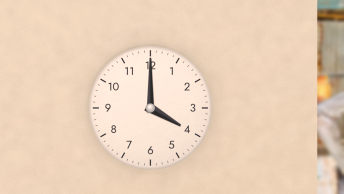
4:00
